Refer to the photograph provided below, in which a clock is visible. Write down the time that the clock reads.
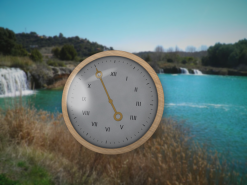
4:55
